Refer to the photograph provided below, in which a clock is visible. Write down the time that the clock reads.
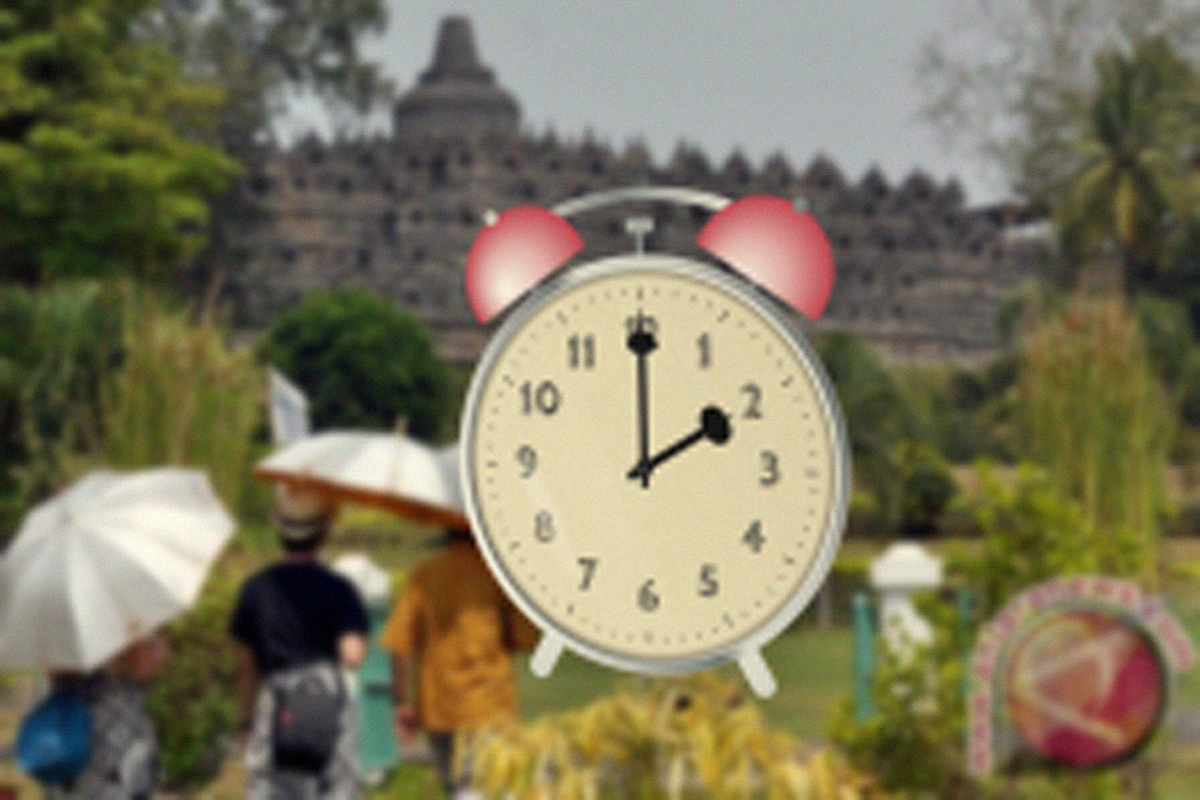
2:00
